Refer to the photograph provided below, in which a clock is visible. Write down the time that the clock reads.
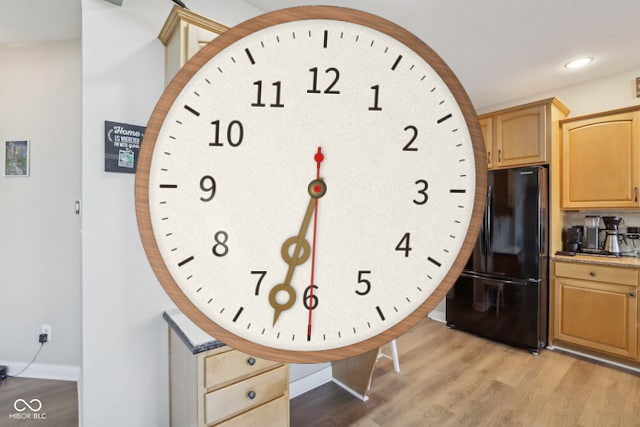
6:32:30
